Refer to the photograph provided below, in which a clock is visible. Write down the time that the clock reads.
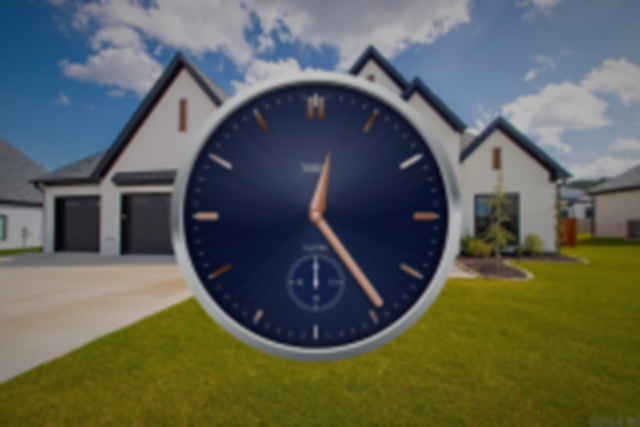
12:24
